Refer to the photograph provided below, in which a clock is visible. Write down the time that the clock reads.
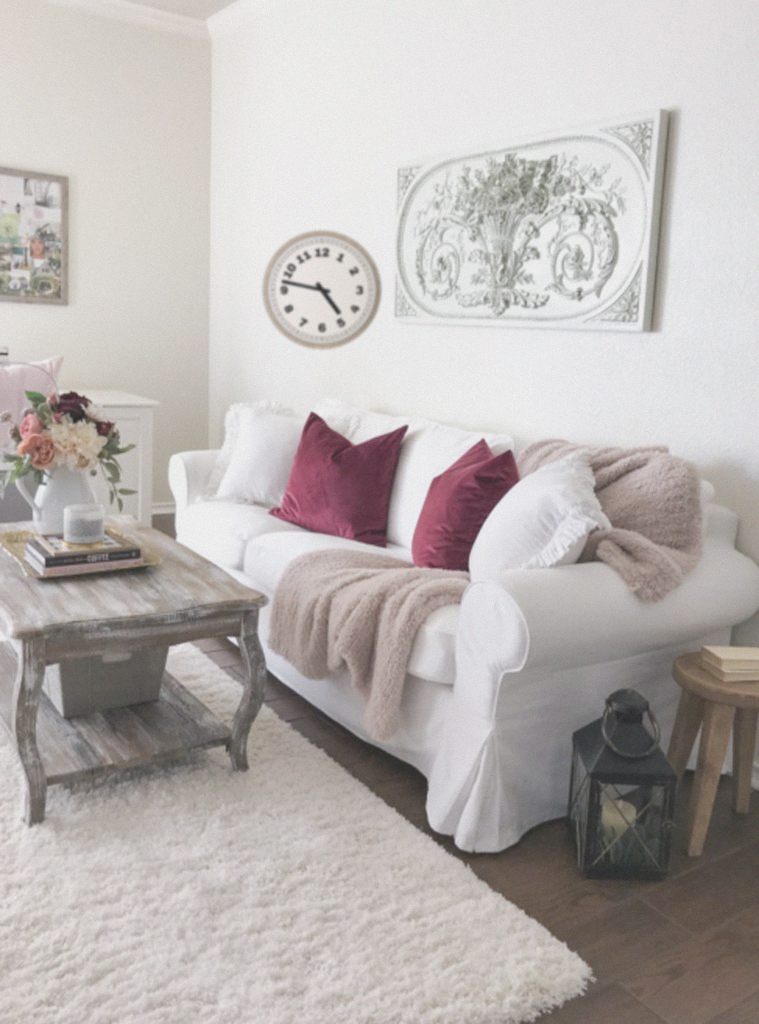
4:47
